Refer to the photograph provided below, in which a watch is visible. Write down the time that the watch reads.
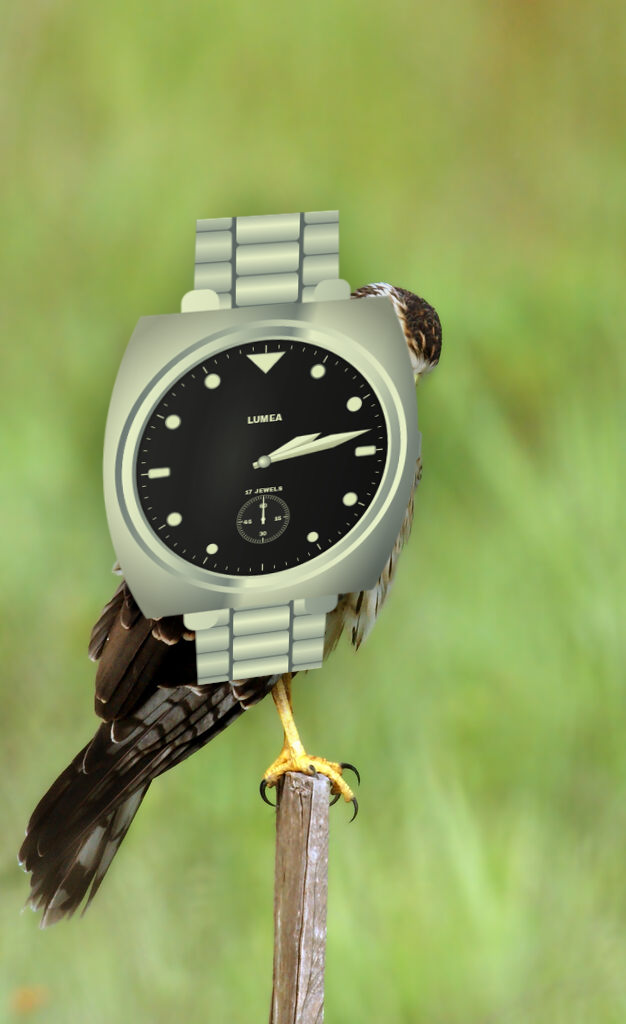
2:13
